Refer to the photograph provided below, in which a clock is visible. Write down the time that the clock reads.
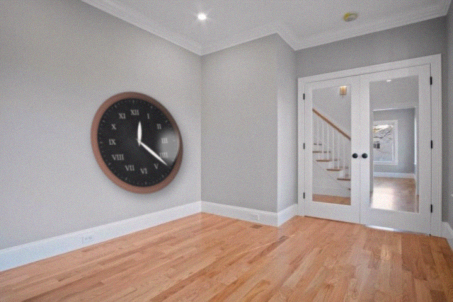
12:22
